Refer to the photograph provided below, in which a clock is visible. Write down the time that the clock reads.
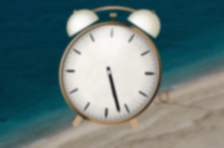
5:27
